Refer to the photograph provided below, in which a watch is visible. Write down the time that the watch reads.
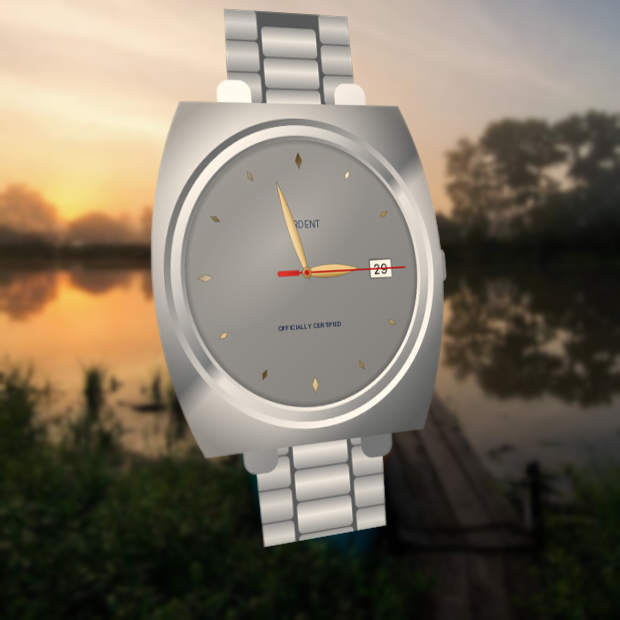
2:57:15
